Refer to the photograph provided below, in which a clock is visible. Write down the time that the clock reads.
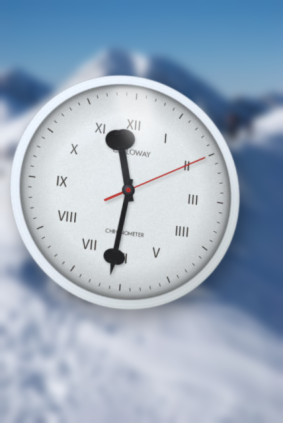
11:31:10
